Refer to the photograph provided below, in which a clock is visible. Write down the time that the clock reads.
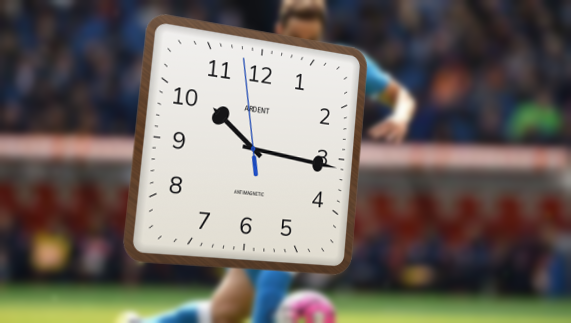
10:15:58
